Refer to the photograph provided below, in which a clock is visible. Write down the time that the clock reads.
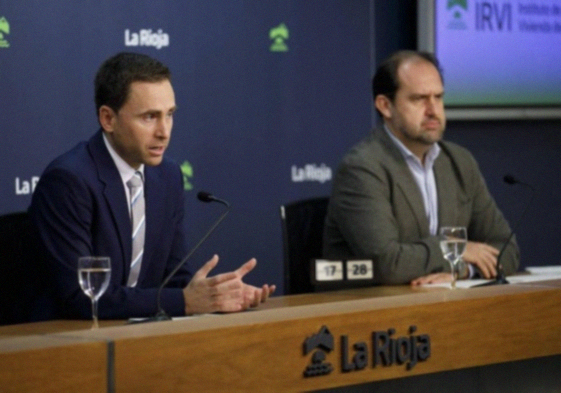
17:28
